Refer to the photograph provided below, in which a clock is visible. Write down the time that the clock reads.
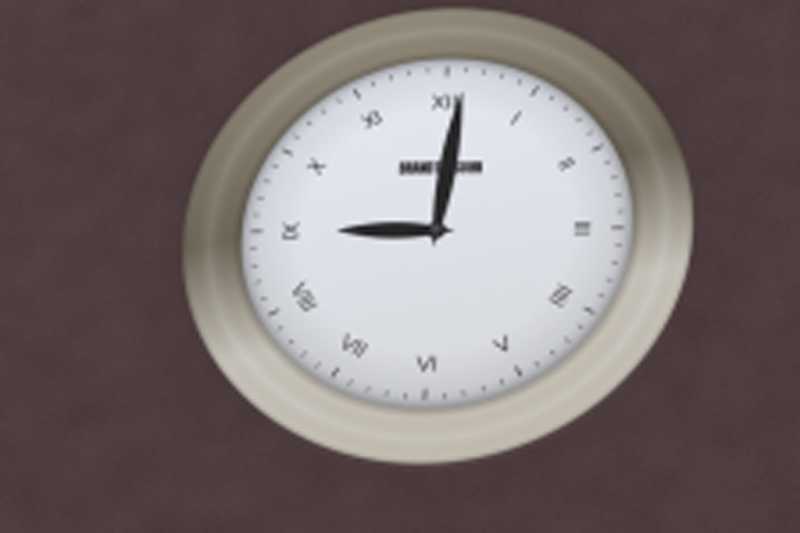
9:01
